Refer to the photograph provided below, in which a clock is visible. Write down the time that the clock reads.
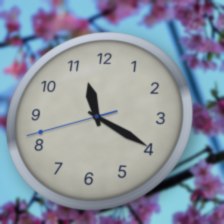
11:19:42
